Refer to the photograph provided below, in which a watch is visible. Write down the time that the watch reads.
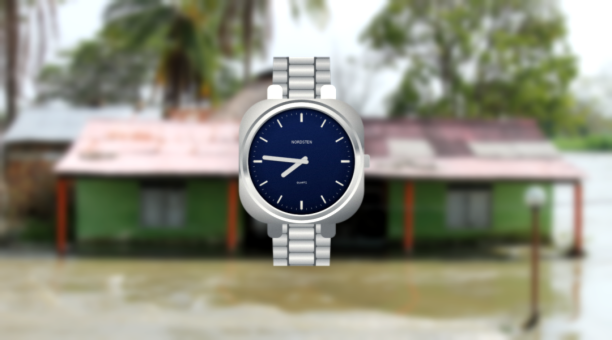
7:46
